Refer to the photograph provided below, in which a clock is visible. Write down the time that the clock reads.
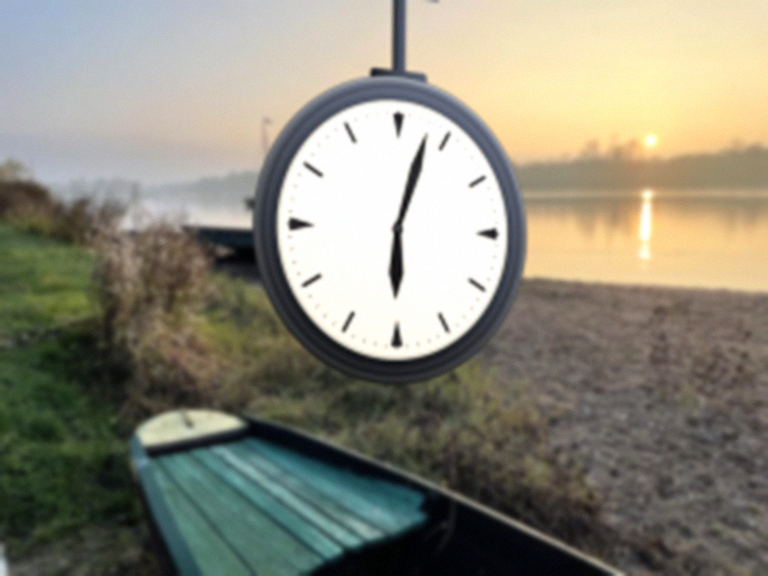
6:03
